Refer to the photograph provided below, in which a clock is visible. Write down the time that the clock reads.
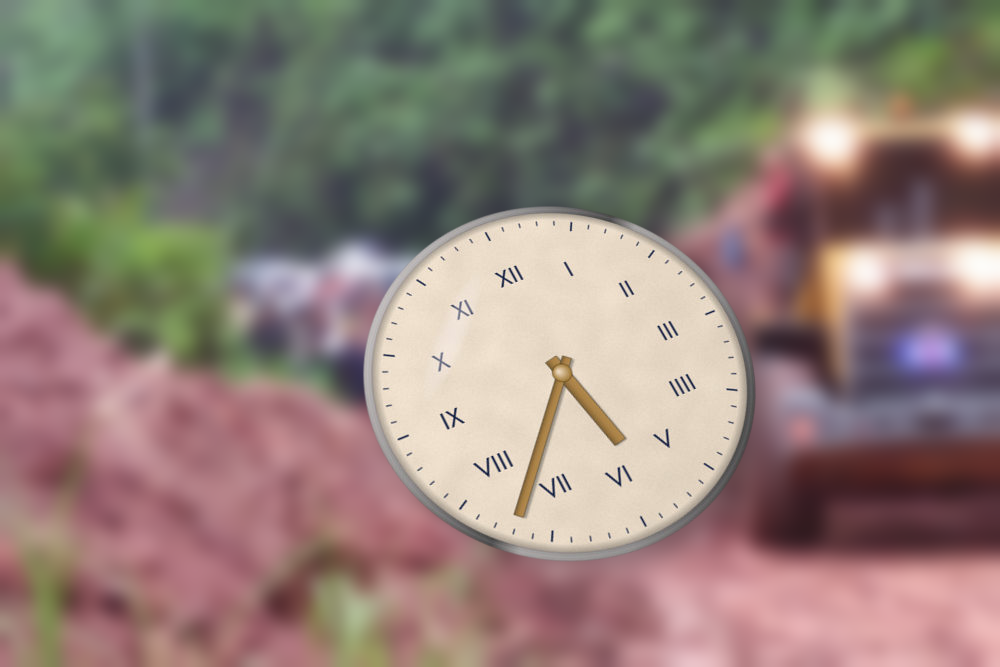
5:37
